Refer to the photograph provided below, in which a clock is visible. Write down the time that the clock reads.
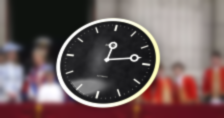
12:13
